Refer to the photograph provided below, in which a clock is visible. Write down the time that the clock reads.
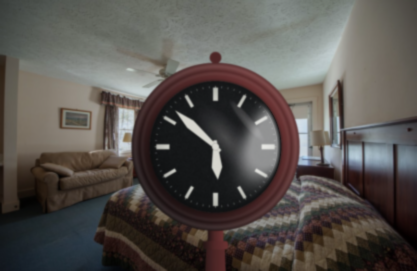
5:52
